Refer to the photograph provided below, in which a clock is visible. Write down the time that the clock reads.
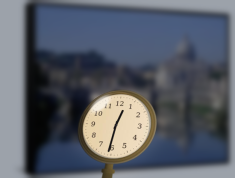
12:31
